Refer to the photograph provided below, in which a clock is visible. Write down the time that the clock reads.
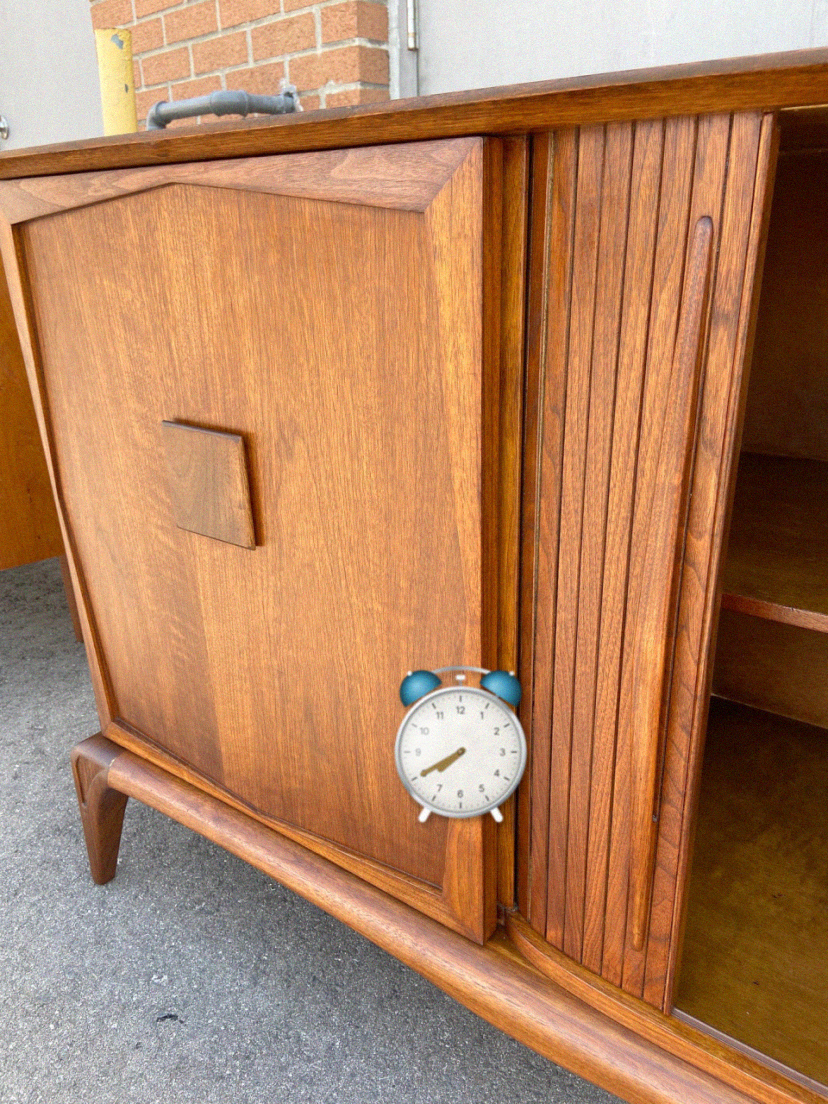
7:40
